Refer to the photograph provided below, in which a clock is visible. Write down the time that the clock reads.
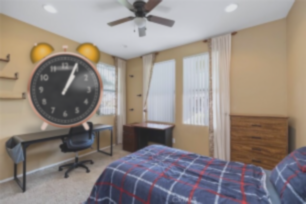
1:04
